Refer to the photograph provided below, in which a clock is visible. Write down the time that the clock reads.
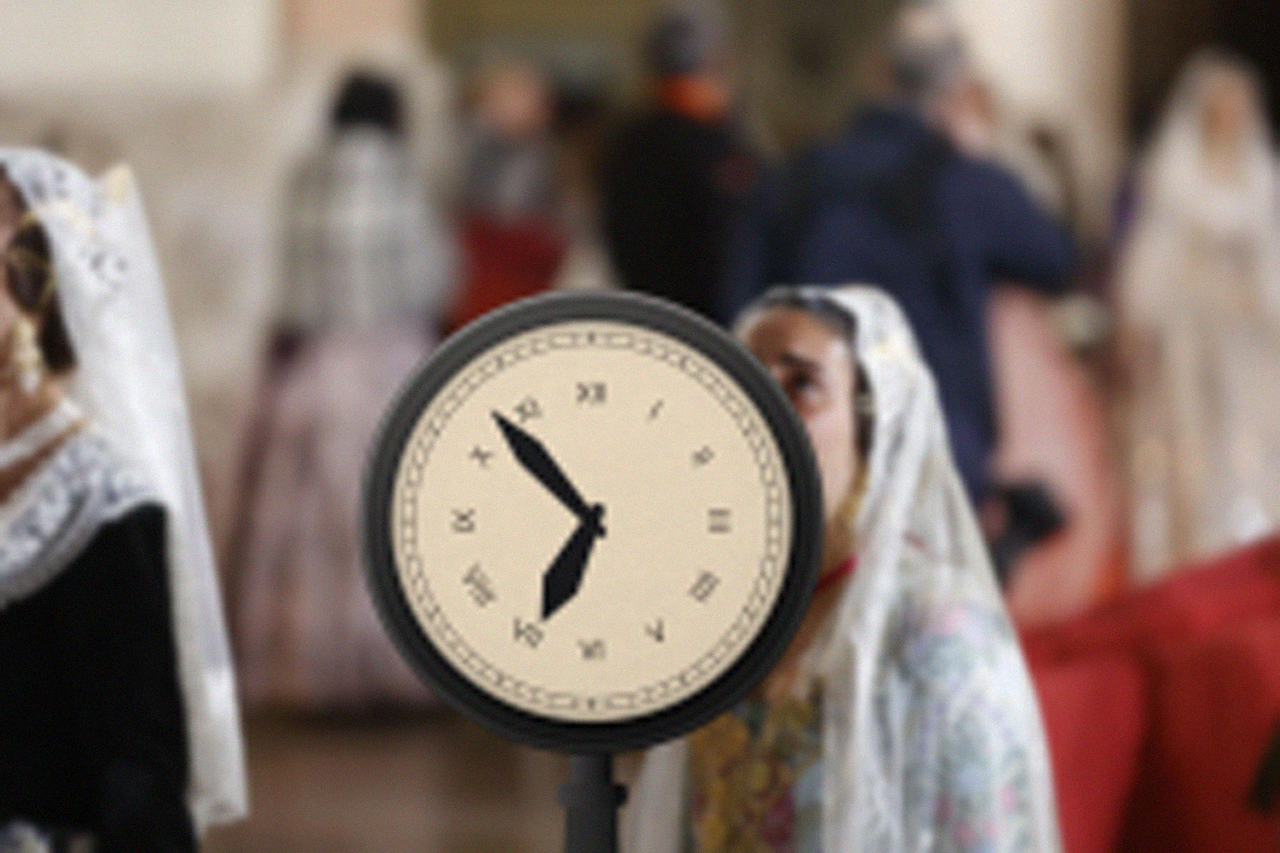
6:53
